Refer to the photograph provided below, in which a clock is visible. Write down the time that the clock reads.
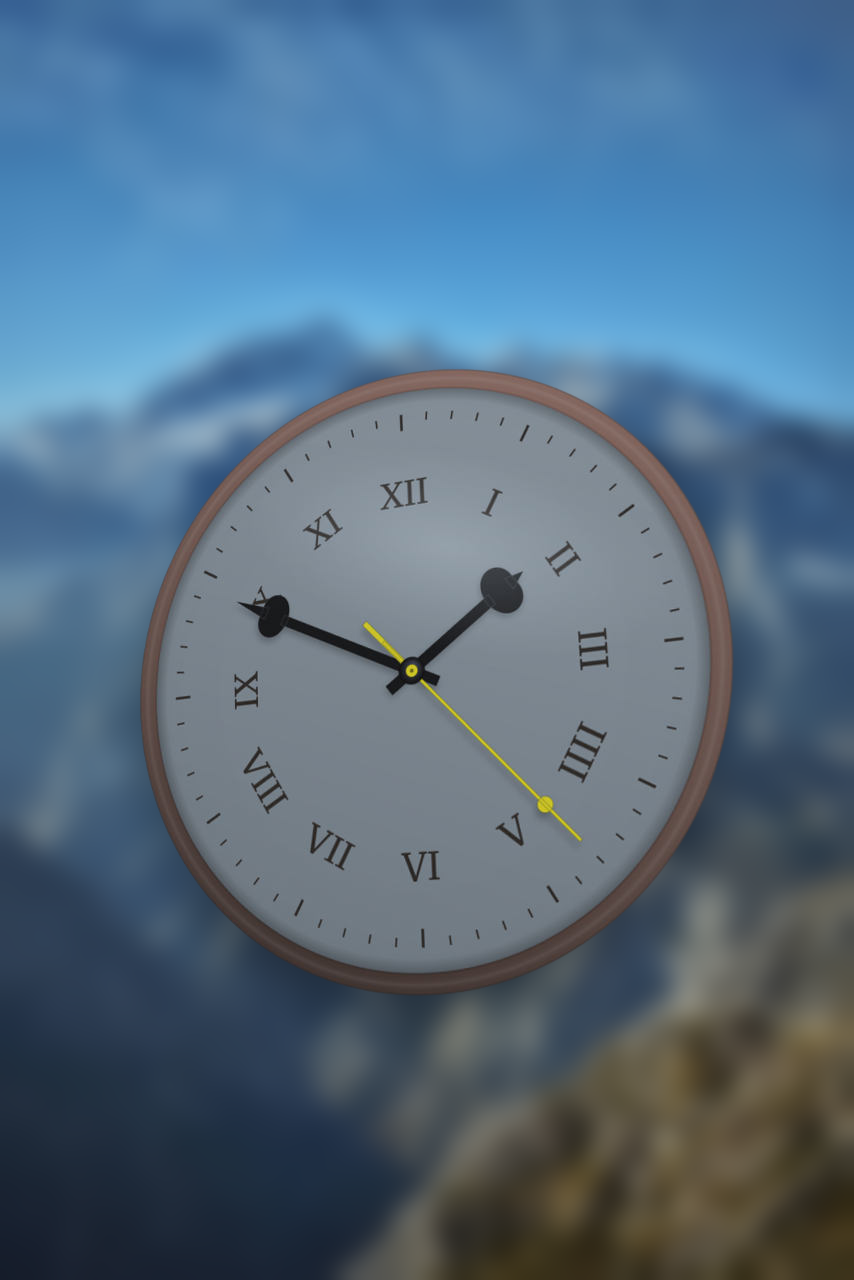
1:49:23
